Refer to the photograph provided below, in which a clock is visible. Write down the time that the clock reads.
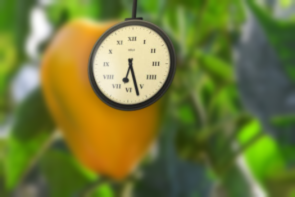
6:27
